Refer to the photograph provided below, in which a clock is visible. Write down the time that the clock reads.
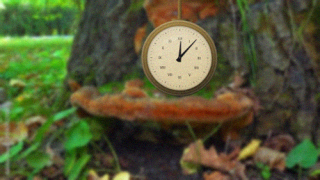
12:07
